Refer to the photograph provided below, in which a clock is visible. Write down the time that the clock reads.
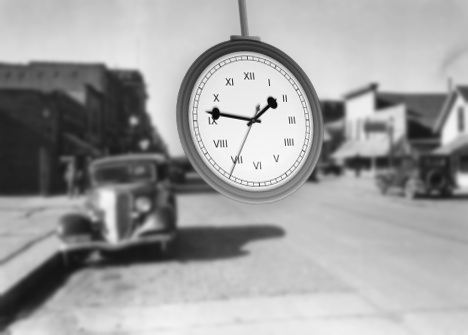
1:46:35
